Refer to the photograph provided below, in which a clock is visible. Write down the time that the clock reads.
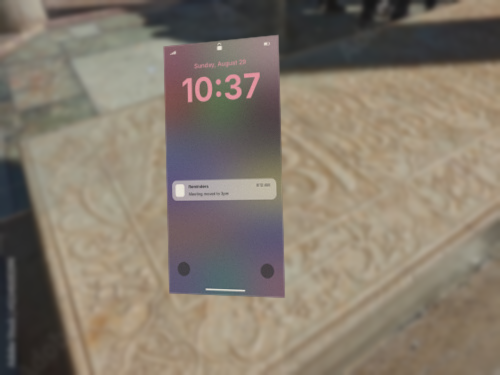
10:37
